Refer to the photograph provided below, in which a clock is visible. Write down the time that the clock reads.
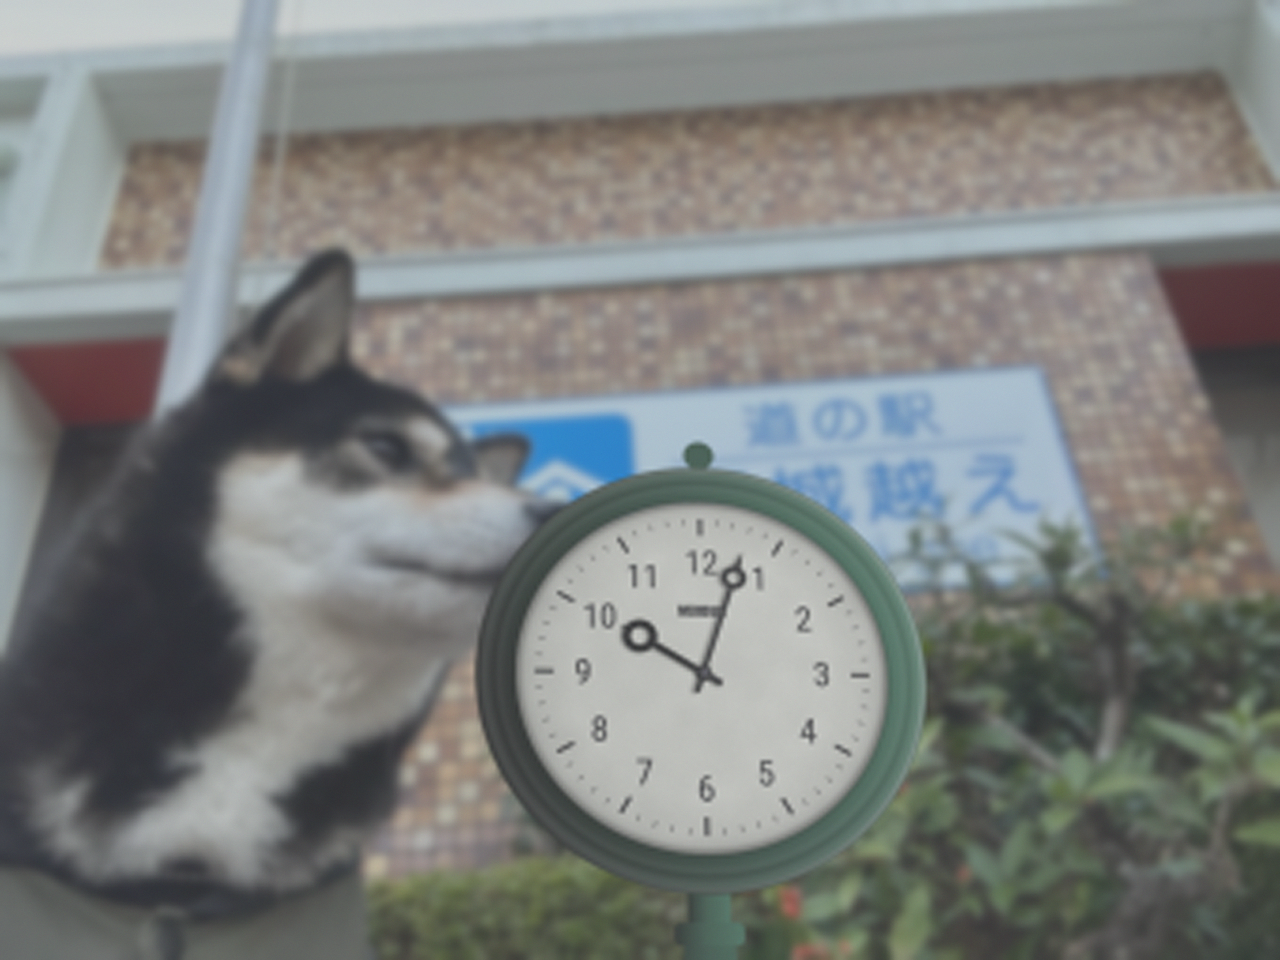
10:03
